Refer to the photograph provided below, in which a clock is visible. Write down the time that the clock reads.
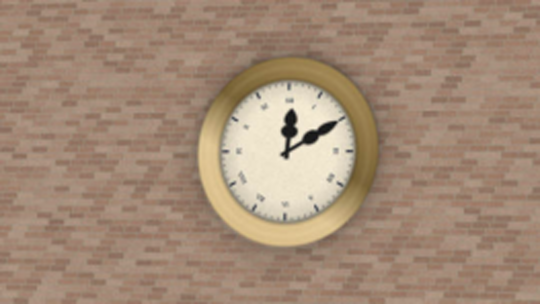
12:10
